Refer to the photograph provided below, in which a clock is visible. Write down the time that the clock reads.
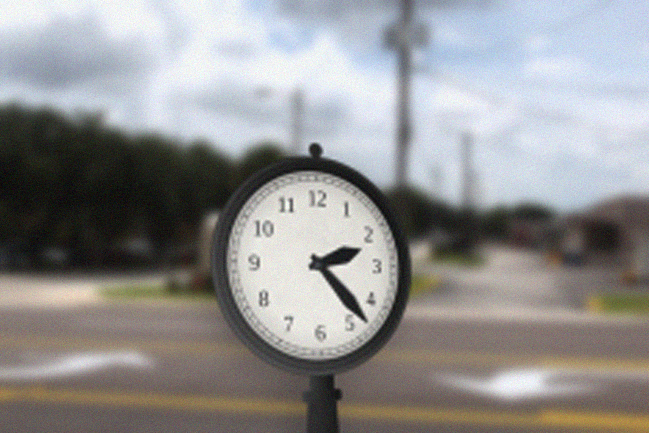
2:23
